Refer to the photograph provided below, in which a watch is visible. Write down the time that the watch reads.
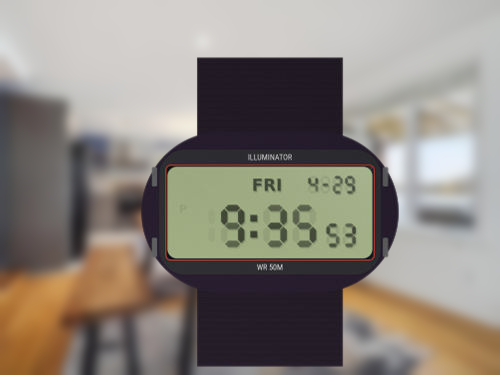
9:35:53
